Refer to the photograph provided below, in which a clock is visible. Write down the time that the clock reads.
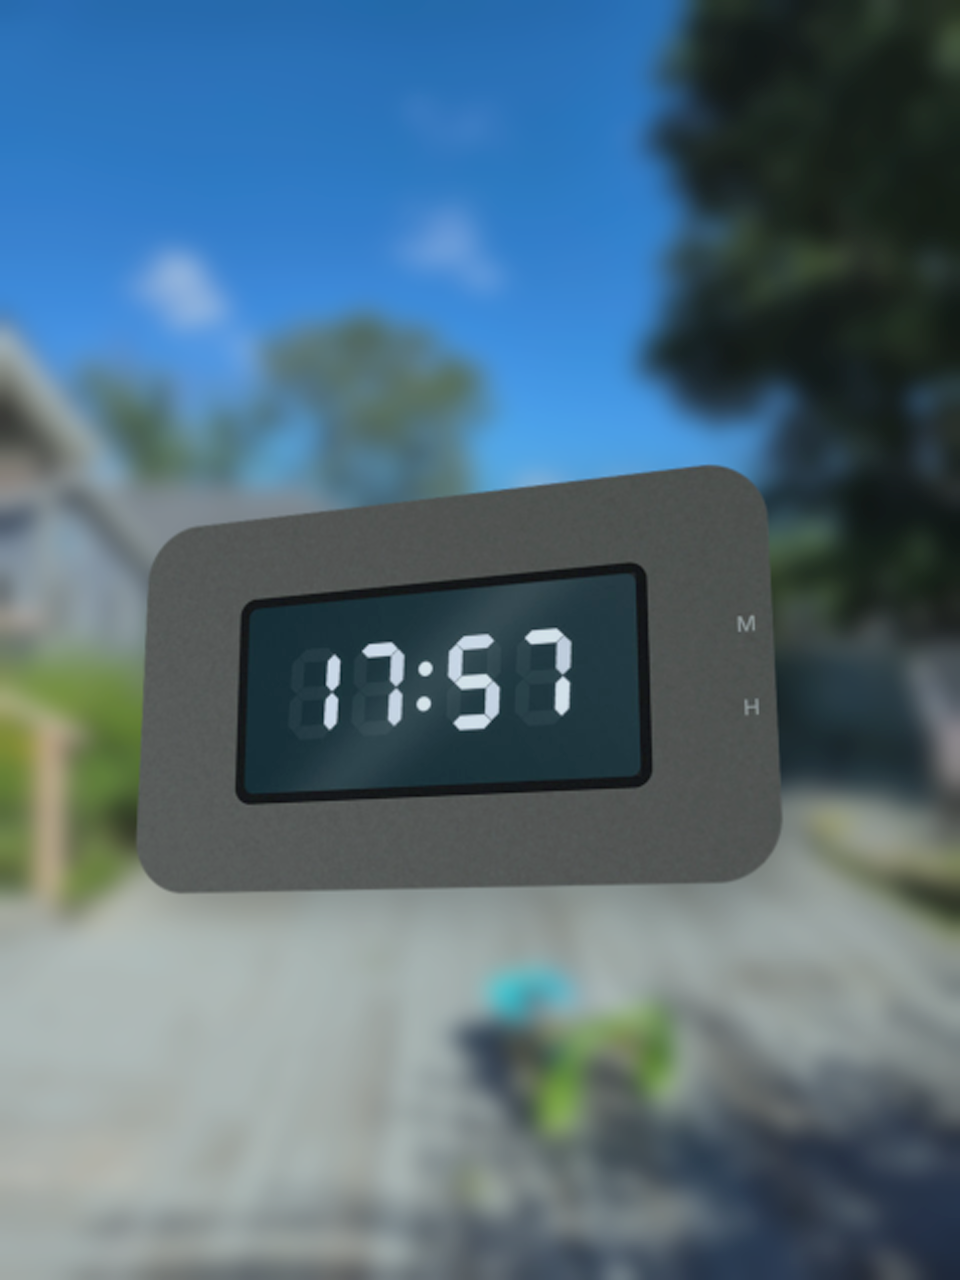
17:57
